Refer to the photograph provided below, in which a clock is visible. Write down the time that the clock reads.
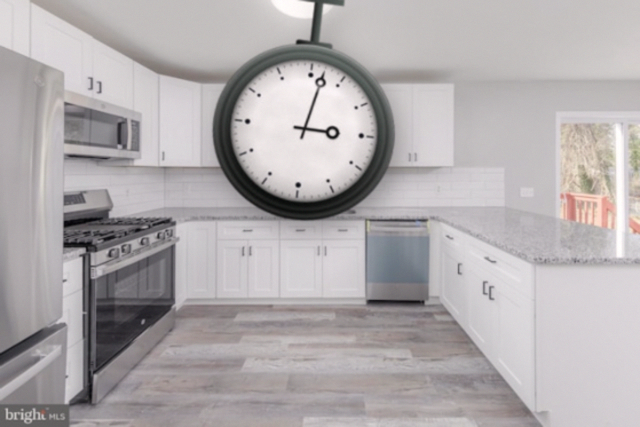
3:02
